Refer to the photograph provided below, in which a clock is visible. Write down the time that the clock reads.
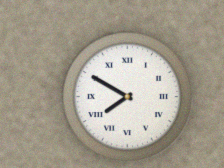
7:50
